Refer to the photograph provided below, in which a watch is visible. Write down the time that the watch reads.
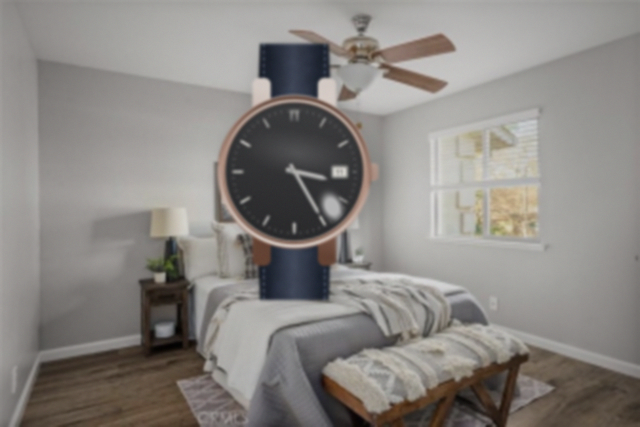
3:25
